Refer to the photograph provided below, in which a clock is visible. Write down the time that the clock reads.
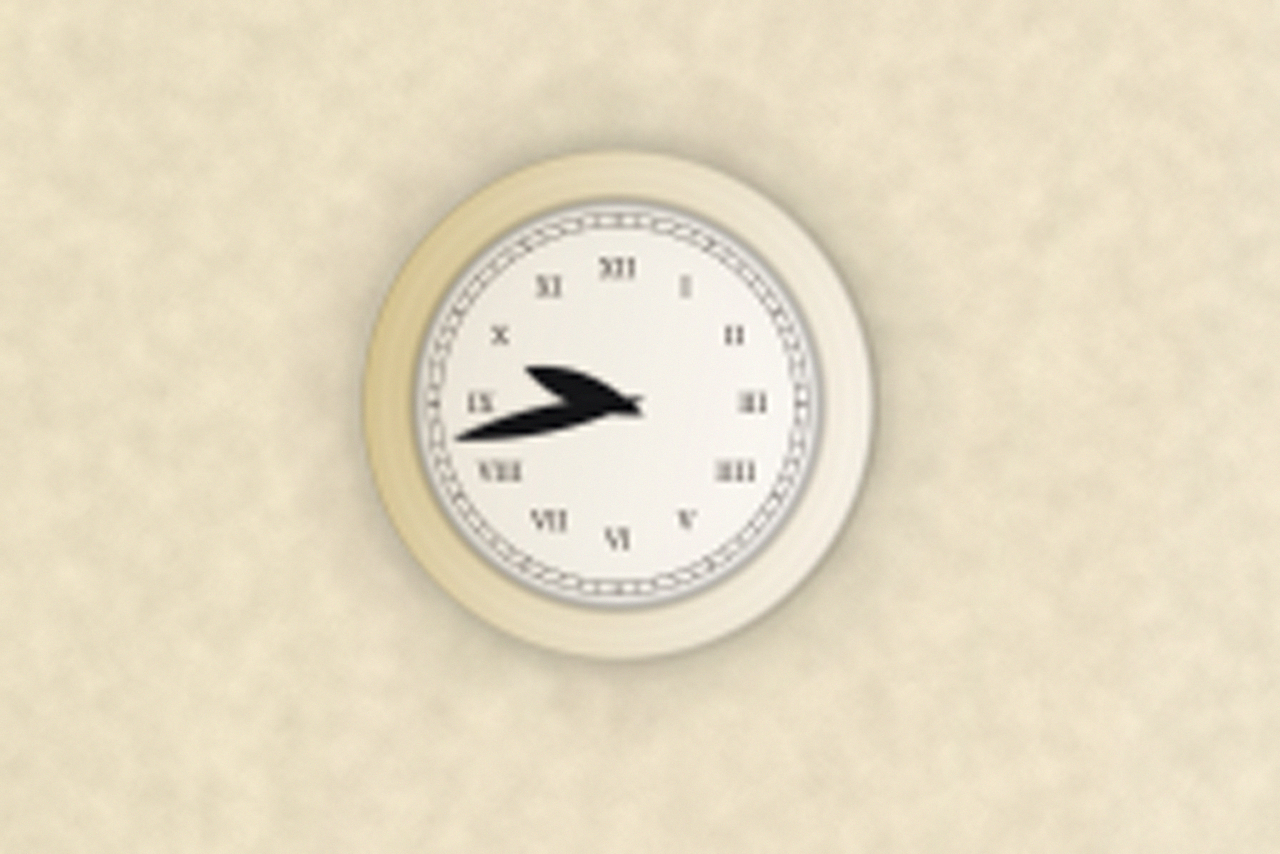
9:43
